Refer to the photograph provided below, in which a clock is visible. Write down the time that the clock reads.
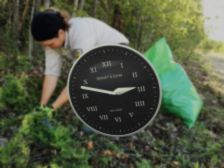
2:48
